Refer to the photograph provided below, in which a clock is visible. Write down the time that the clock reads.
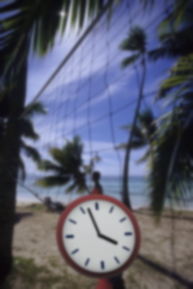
3:57
